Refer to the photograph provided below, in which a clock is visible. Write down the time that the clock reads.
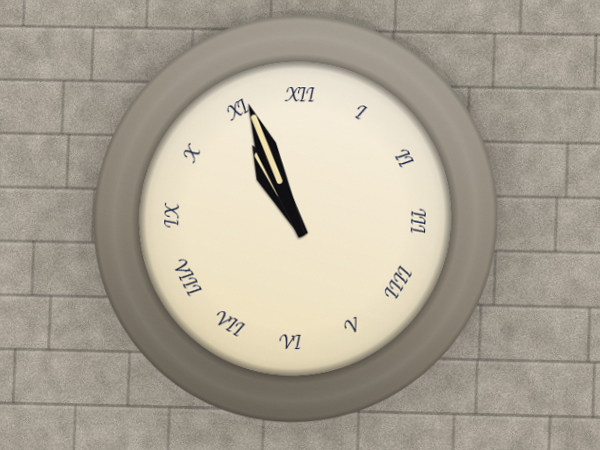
10:56
